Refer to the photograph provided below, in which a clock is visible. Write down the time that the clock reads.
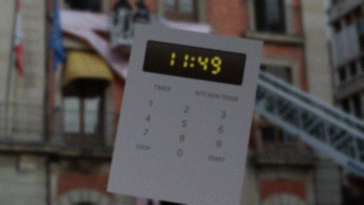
11:49
